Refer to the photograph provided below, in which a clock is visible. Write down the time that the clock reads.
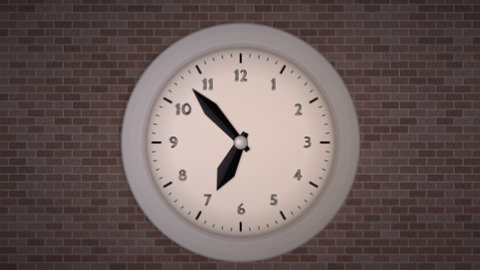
6:53
